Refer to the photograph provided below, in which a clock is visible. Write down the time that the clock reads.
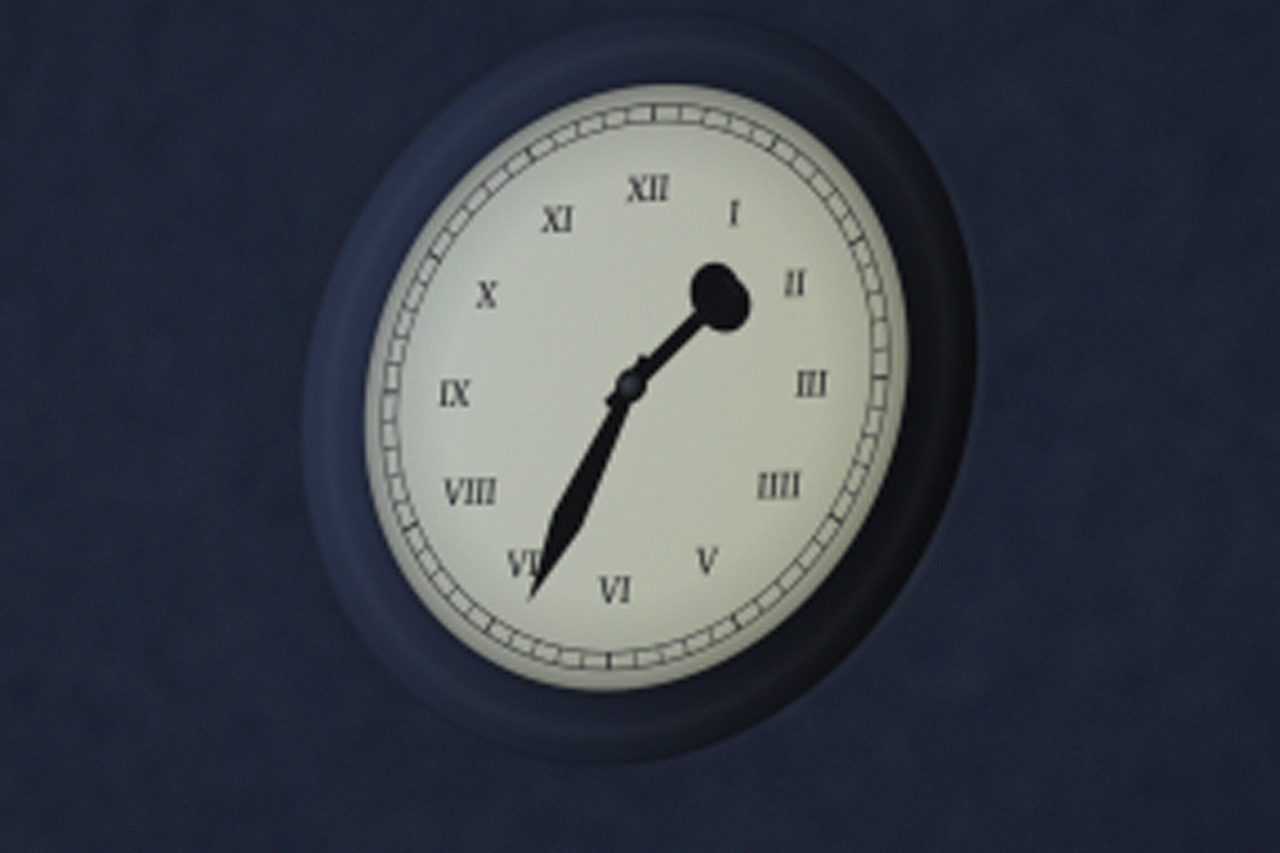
1:34
